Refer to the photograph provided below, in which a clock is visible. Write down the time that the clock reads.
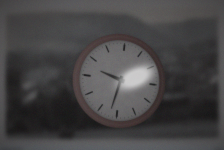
9:32
